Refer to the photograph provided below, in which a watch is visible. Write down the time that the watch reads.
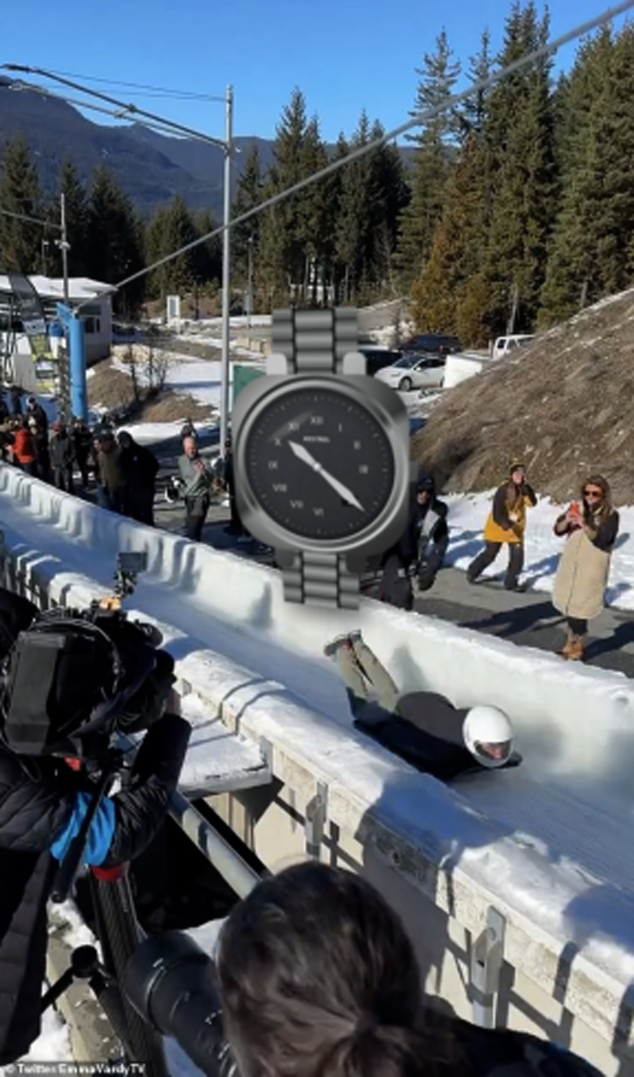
10:22
